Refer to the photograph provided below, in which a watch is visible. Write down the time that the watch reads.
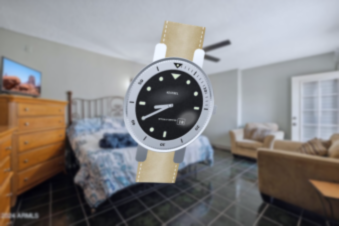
8:40
